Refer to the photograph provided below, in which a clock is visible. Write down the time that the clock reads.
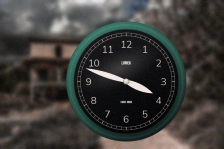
3:48
